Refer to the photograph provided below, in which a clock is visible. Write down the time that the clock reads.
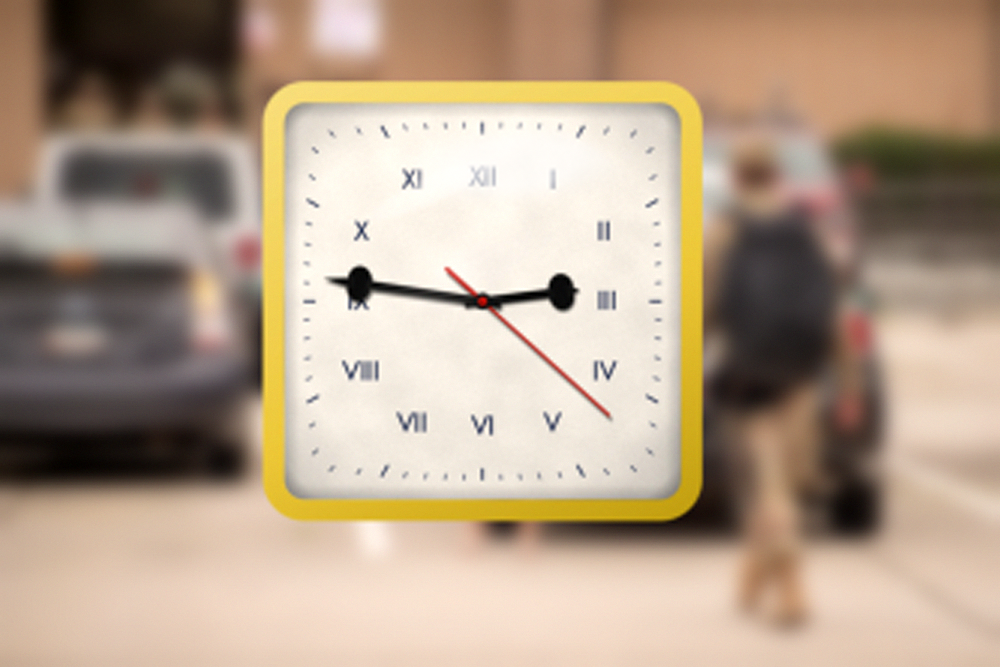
2:46:22
